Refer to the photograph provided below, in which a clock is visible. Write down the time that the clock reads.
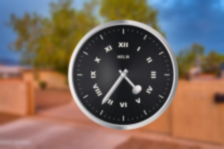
4:36
